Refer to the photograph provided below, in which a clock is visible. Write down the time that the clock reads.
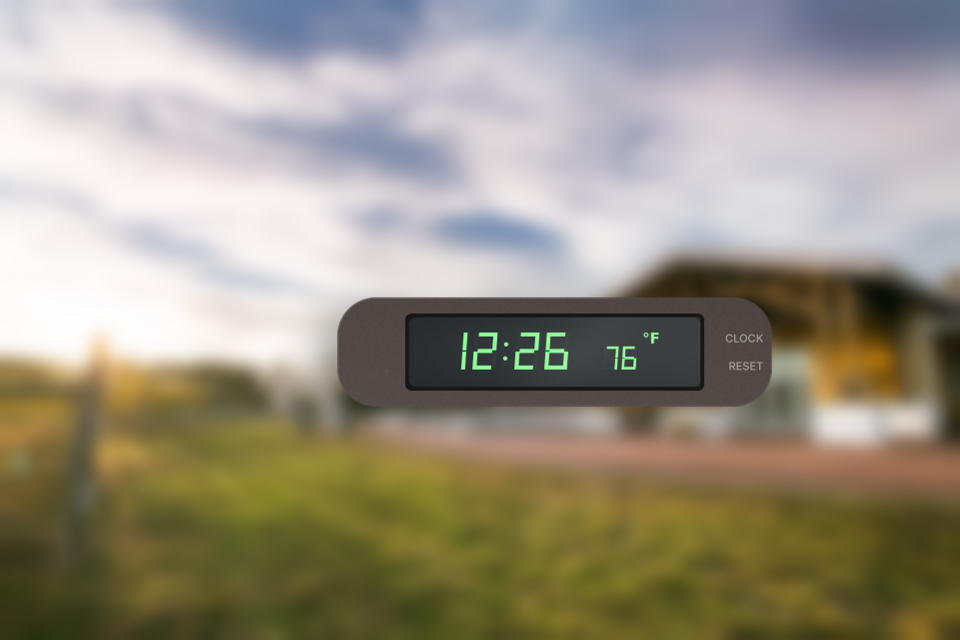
12:26
